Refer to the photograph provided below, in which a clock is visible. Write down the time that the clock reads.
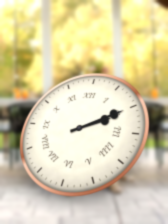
2:10
